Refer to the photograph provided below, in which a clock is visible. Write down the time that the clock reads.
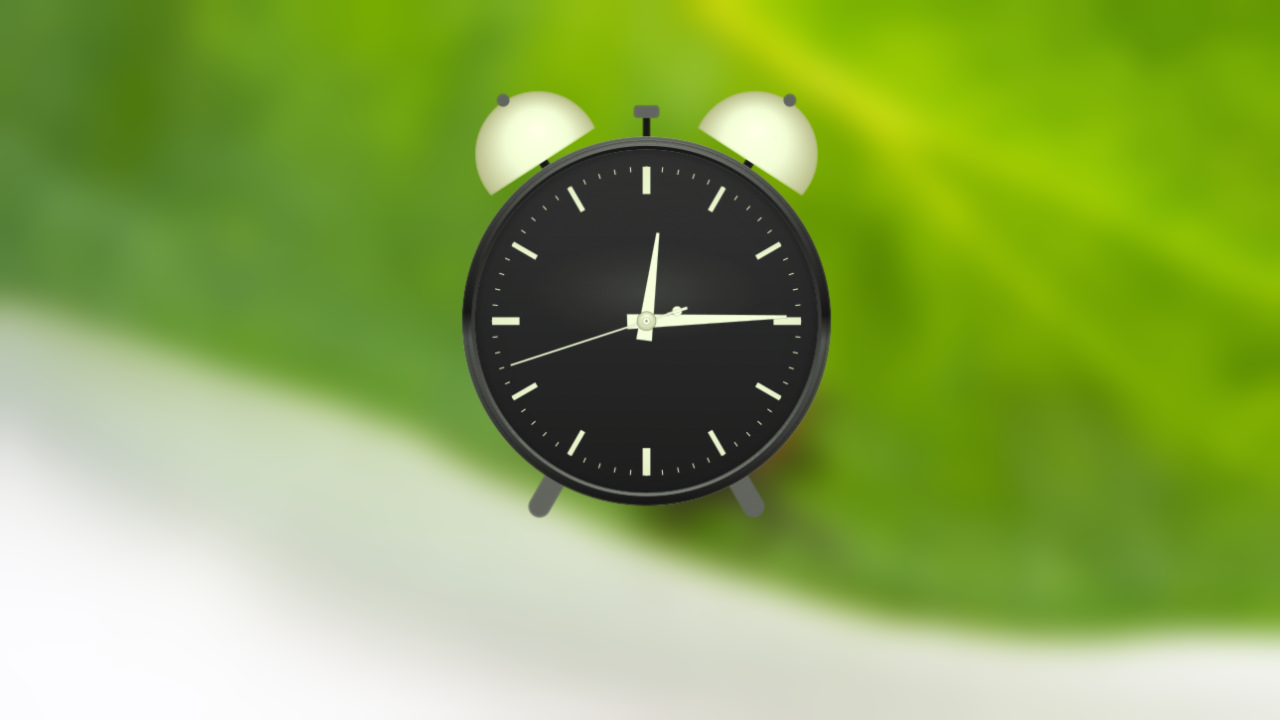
12:14:42
